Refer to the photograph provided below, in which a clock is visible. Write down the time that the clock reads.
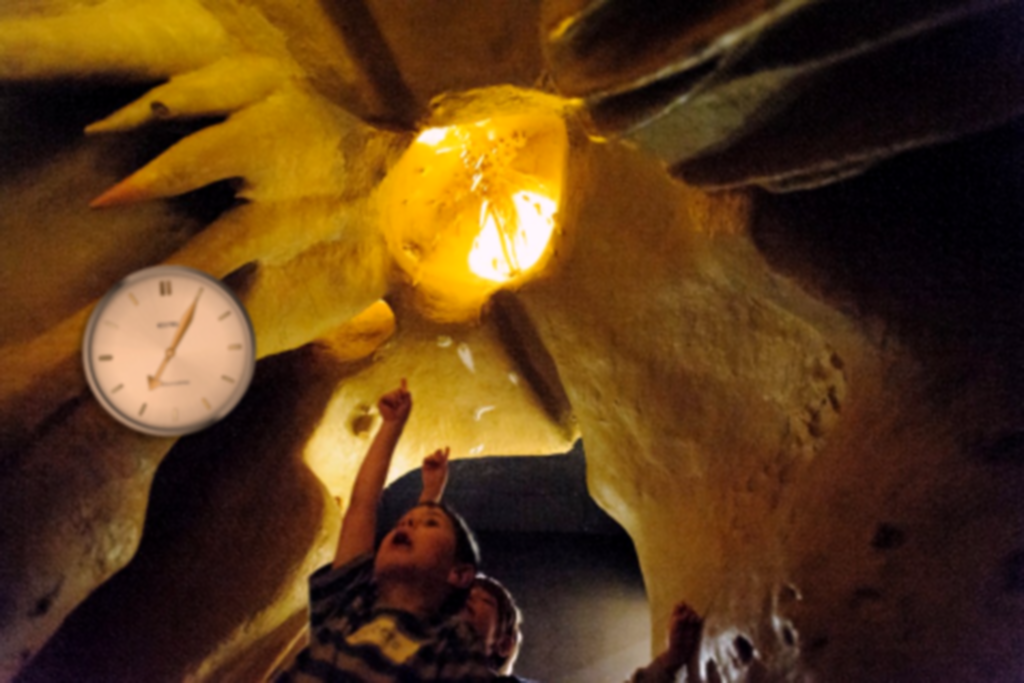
7:05
